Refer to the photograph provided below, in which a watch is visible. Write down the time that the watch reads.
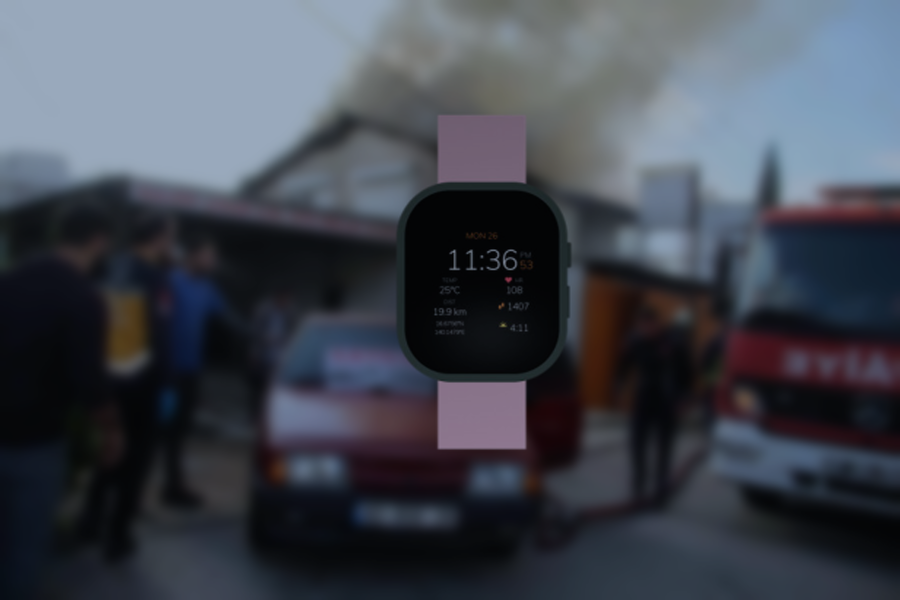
11:36:53
